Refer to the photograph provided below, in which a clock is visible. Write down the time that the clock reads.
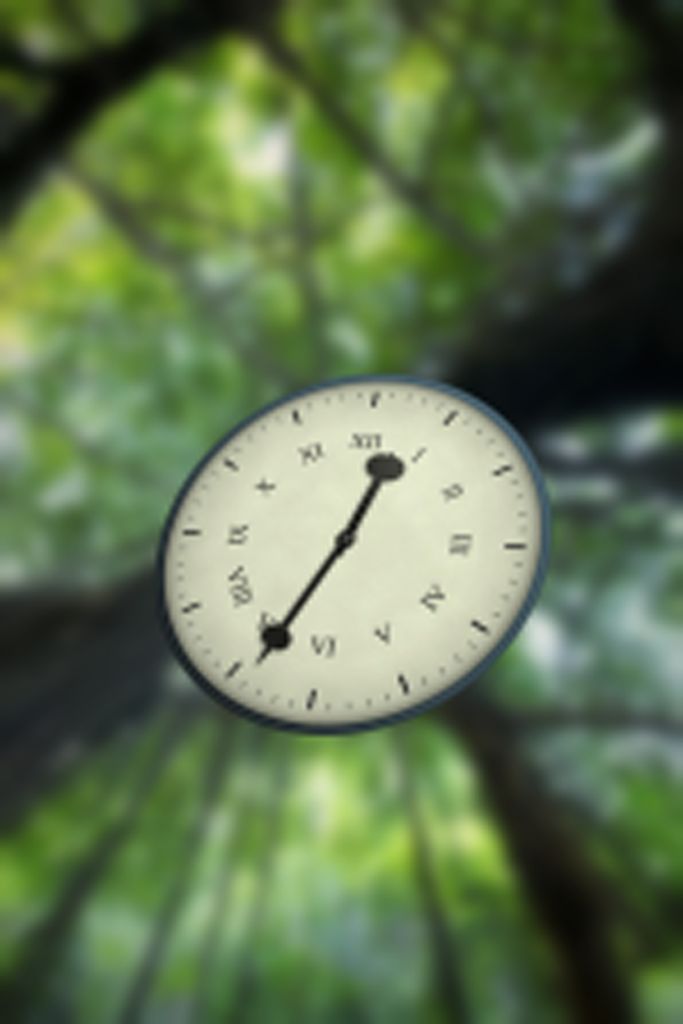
12:34
